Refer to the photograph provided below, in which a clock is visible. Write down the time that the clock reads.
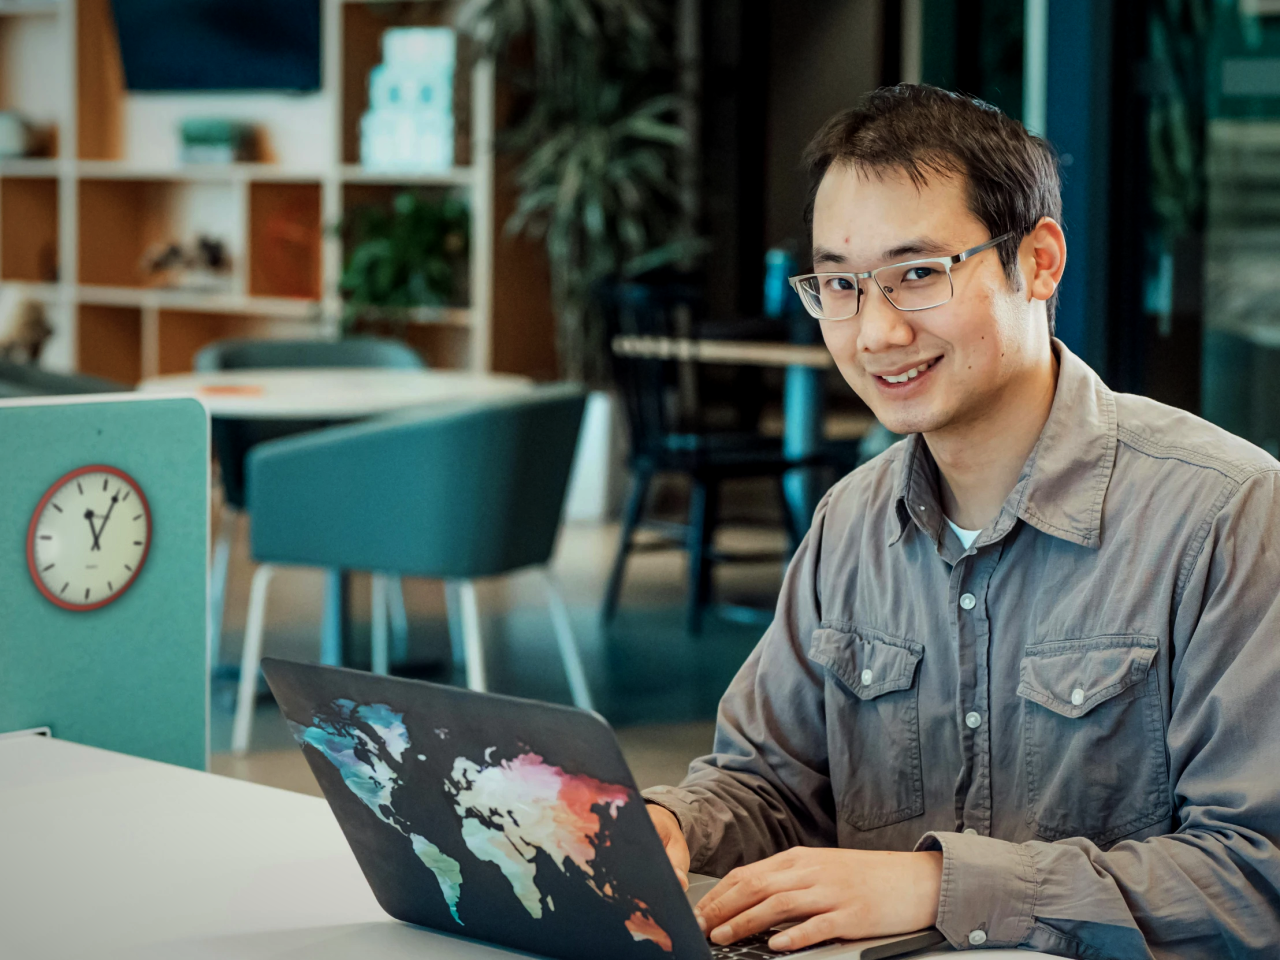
11:03
